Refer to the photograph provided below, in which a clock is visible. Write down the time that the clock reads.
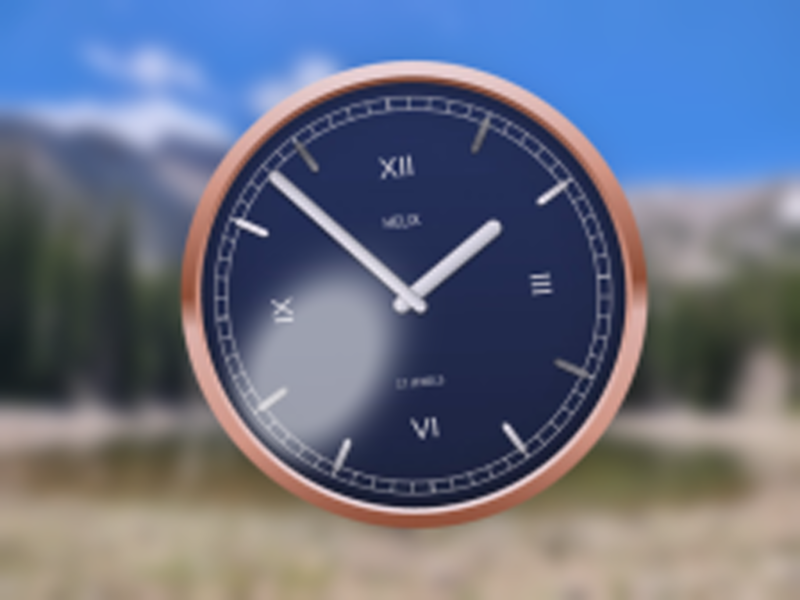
1:53
